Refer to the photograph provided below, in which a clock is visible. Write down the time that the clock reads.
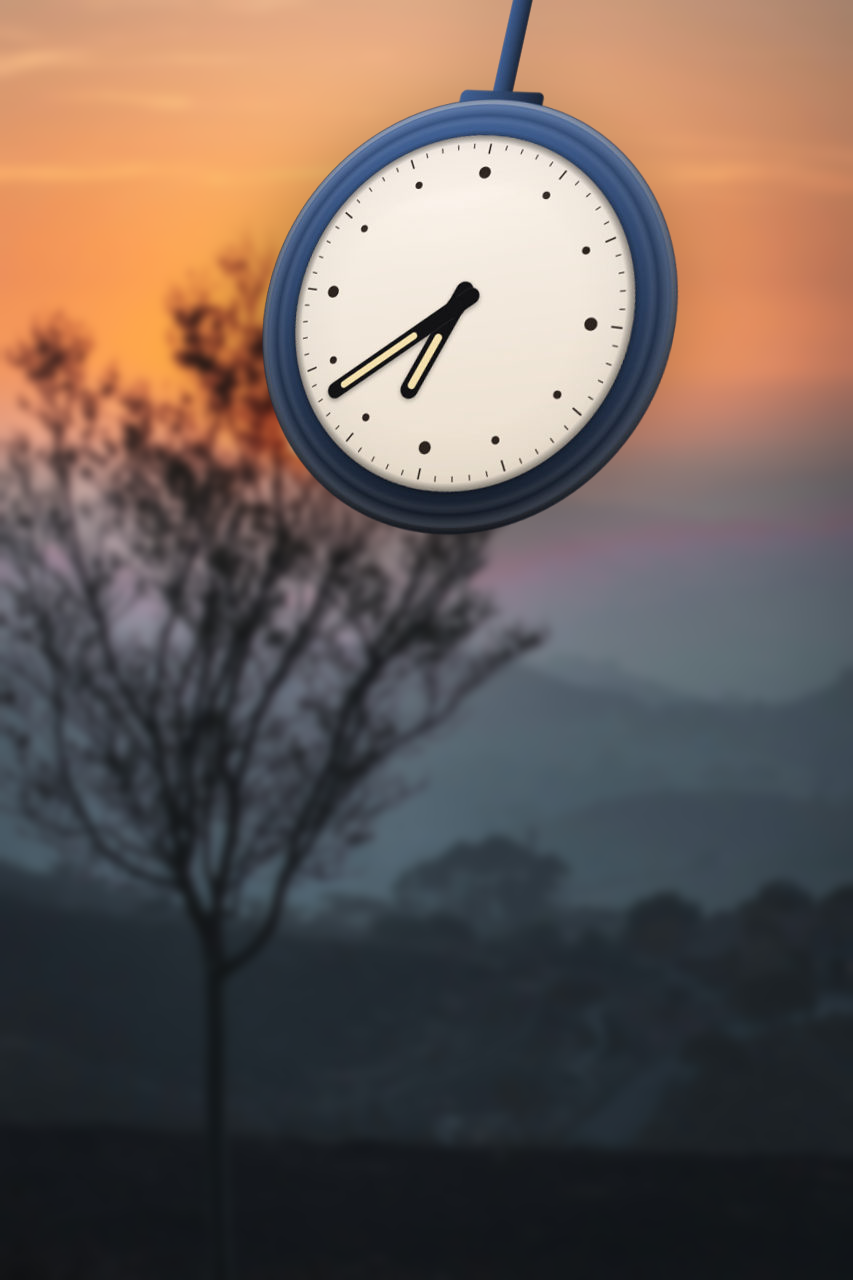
6:38
